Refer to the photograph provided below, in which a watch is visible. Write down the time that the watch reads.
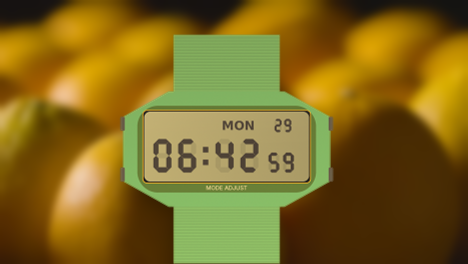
6:42:59
